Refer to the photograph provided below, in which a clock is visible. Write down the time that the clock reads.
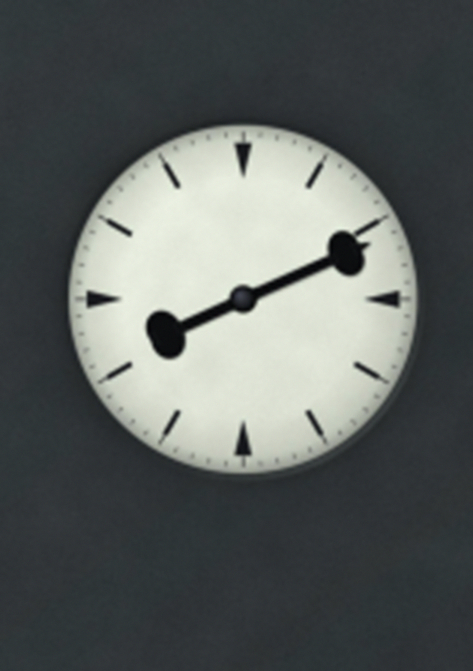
8:11
